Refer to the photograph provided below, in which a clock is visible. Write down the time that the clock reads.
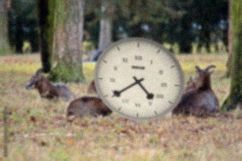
4:39
